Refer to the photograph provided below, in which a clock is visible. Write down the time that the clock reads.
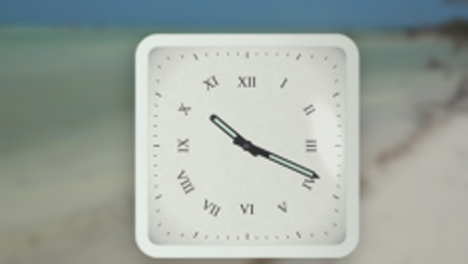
10:19
